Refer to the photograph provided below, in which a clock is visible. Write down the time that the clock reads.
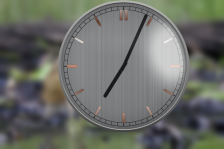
7:04
